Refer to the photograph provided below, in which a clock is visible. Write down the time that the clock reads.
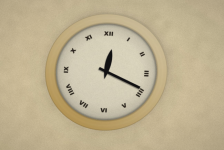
12:19
